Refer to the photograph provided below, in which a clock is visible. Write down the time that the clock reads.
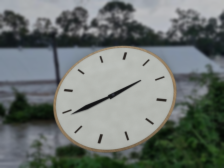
1:39
